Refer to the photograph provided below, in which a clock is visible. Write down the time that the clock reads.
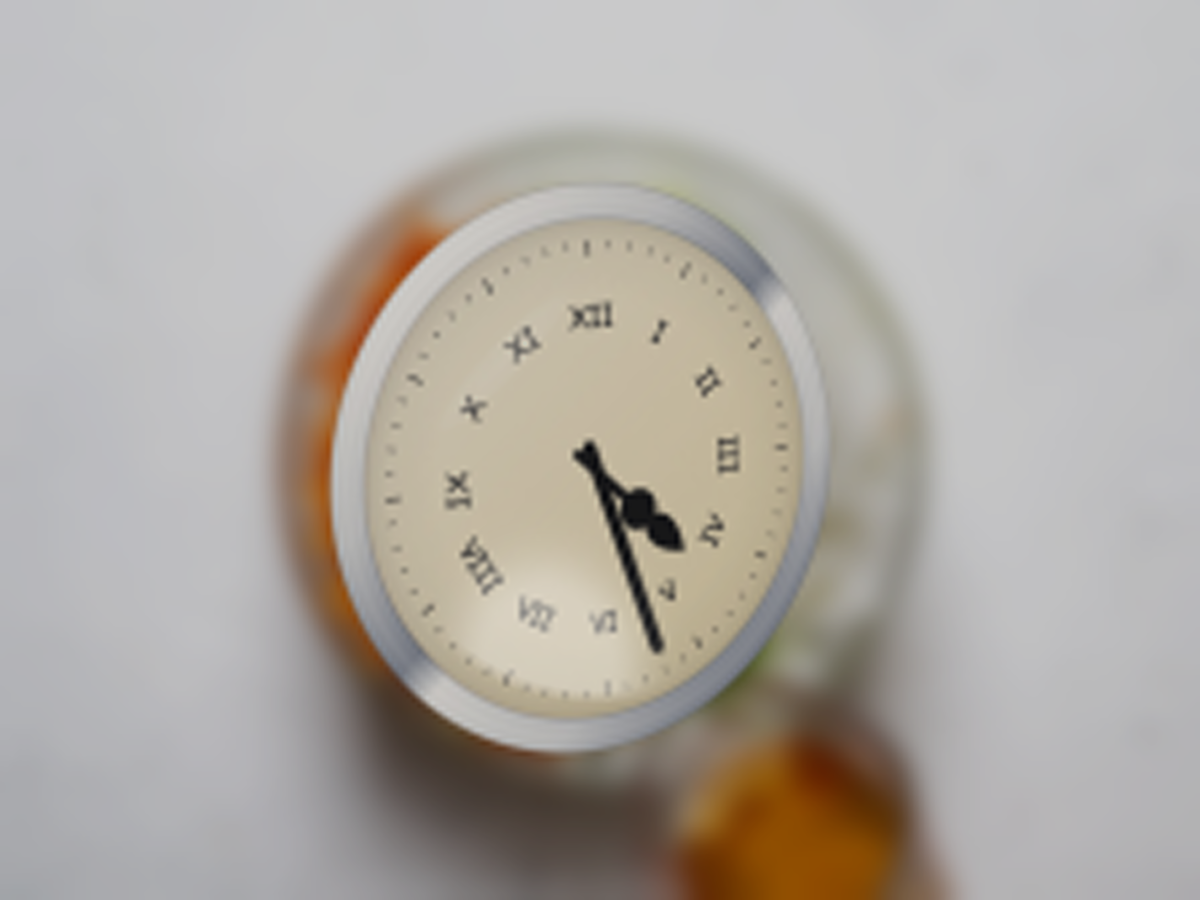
4:27
